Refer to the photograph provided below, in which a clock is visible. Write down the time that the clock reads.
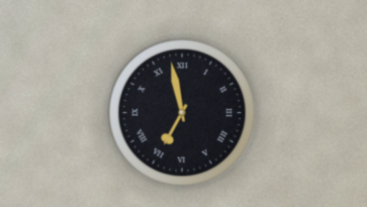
6:58
